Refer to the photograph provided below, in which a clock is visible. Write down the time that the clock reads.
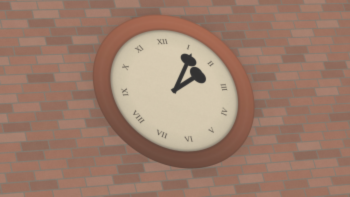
2:06
